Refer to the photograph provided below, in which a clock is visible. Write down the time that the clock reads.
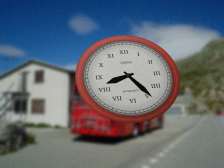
8:24
